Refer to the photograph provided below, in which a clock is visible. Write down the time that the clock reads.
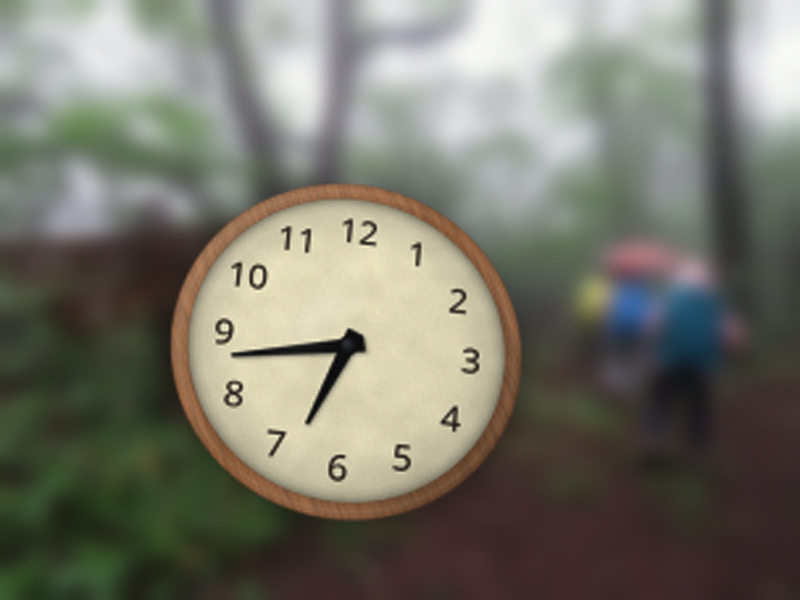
6:43
